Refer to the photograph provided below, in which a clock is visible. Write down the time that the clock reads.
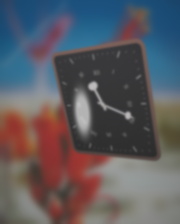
11:19
